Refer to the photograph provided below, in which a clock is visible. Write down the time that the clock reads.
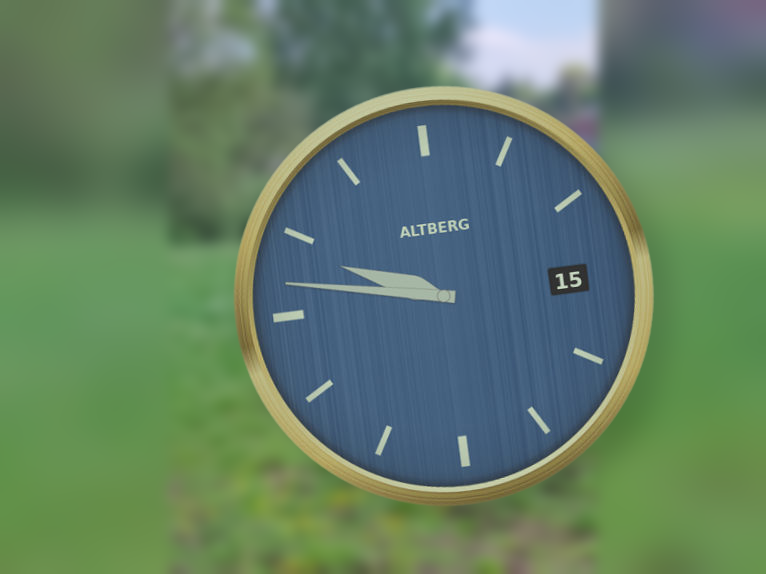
9:47
